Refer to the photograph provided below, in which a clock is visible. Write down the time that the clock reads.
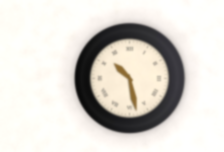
10:28
